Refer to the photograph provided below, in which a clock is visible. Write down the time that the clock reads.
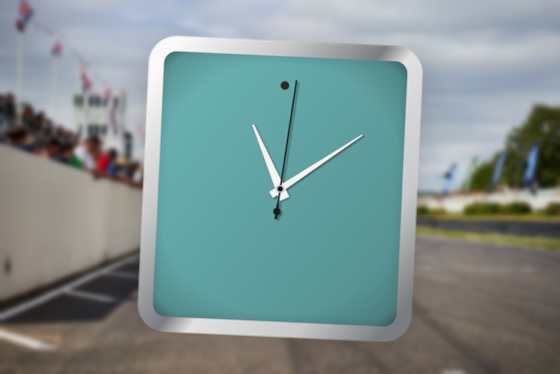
11:09:01
